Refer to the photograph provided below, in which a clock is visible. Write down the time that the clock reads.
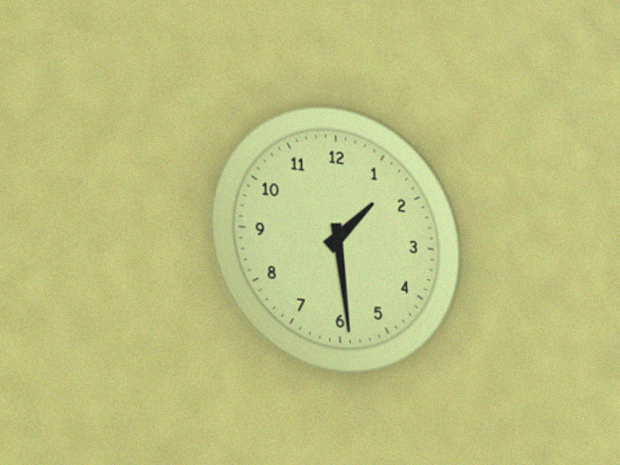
1:29
